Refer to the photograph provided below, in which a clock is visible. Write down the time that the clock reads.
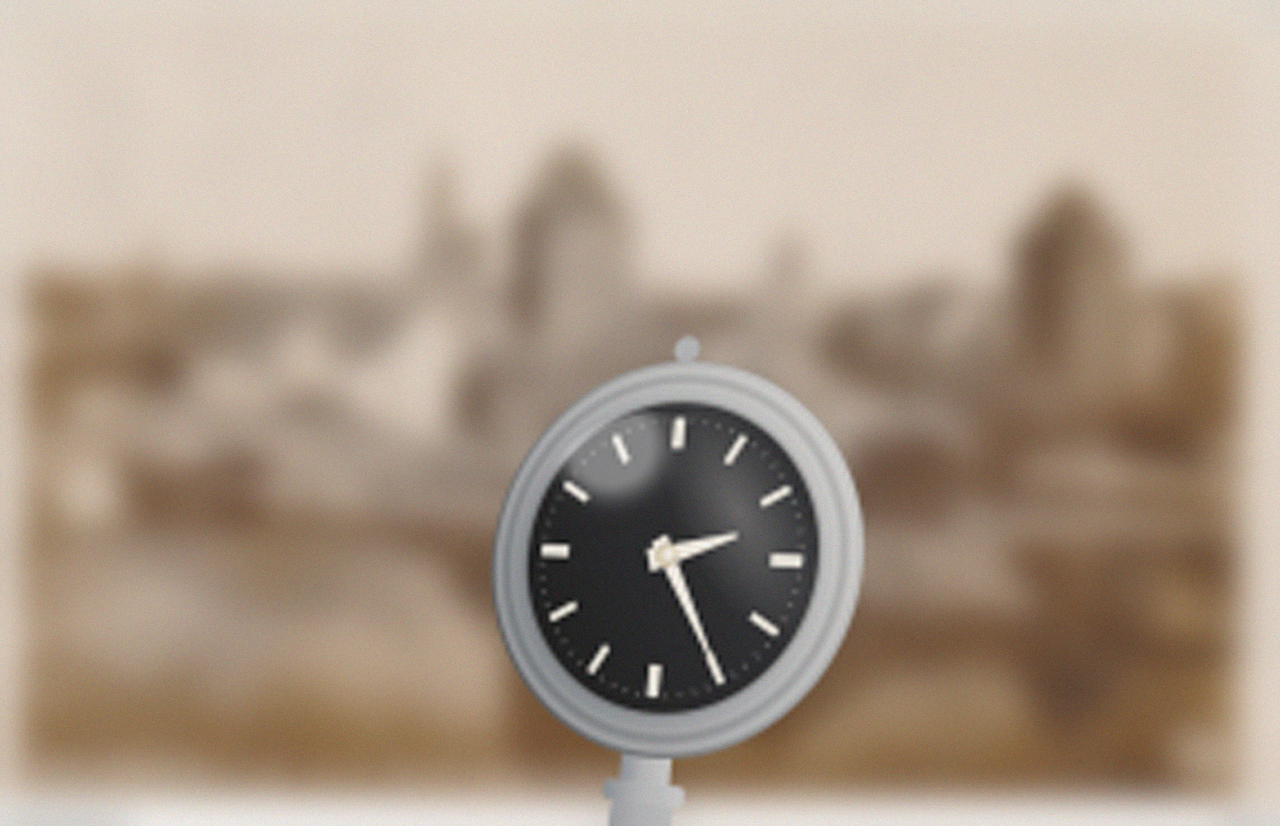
2:25
